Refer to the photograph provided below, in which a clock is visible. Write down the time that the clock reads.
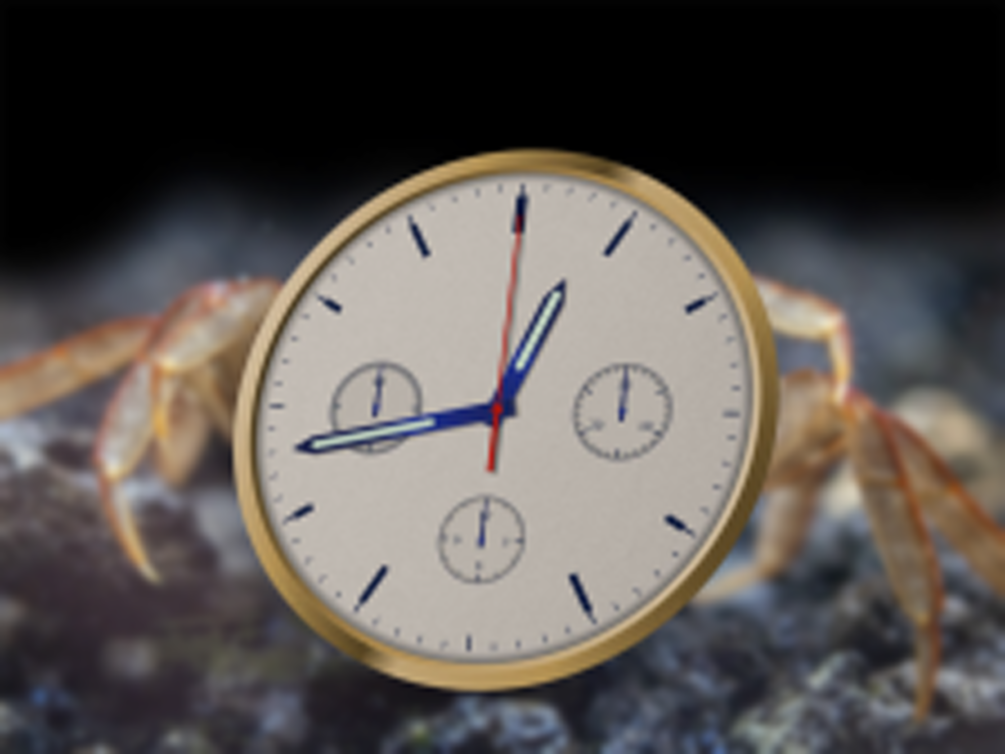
12:43
